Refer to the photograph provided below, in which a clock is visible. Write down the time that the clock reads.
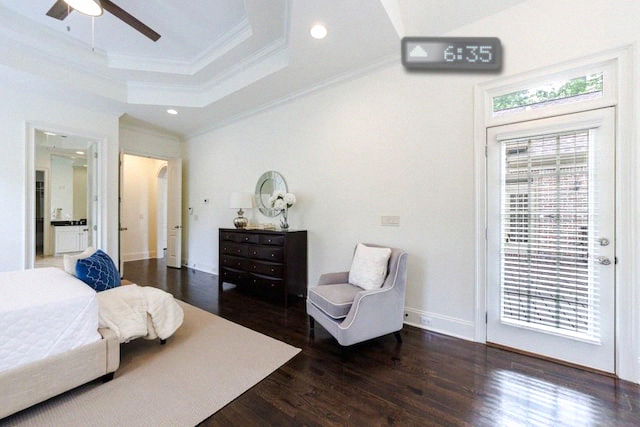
6:35
